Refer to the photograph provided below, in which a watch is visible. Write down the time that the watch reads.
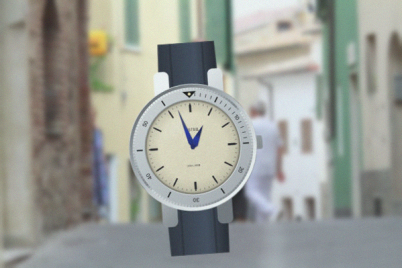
12:57
